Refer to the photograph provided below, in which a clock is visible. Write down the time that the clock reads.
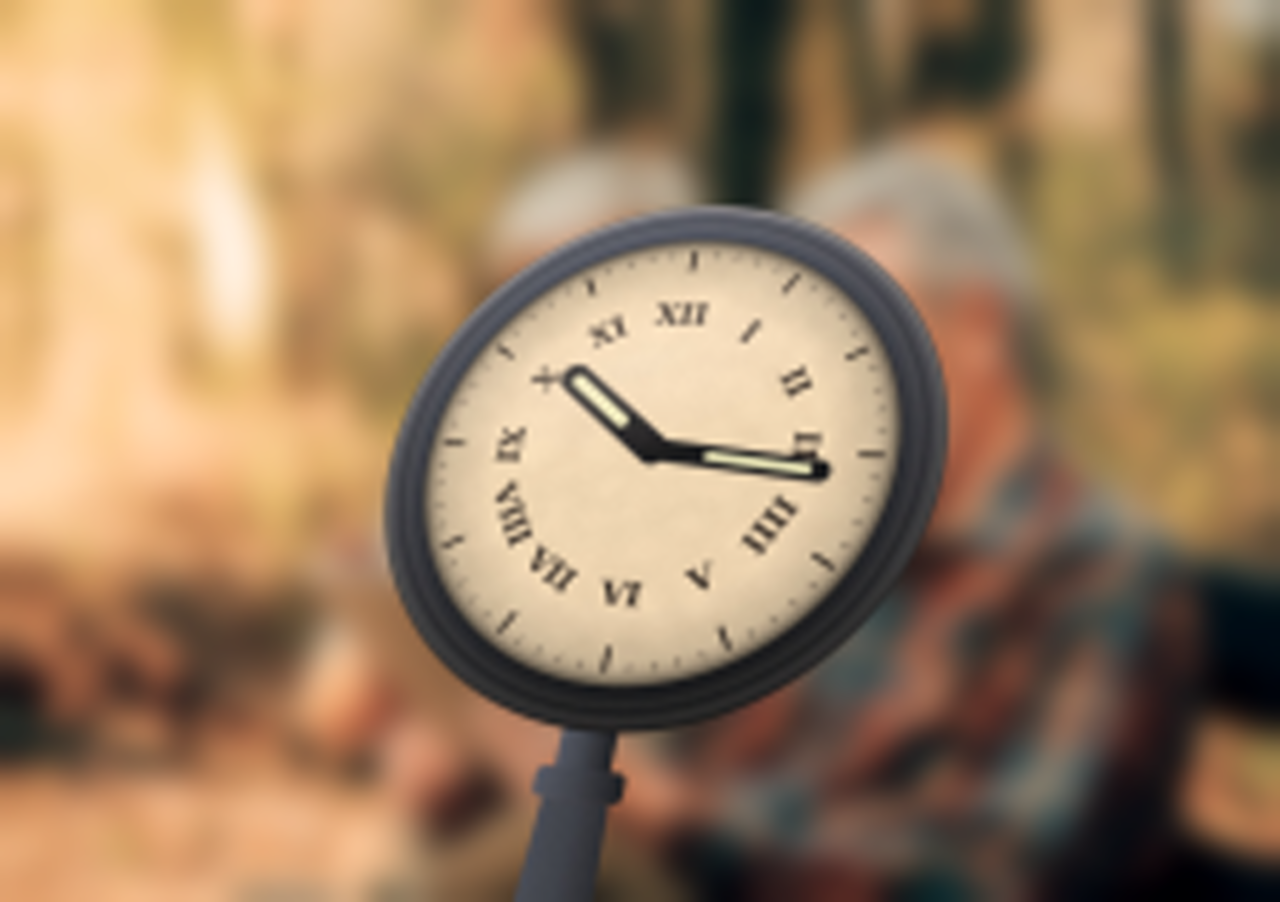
10:16
